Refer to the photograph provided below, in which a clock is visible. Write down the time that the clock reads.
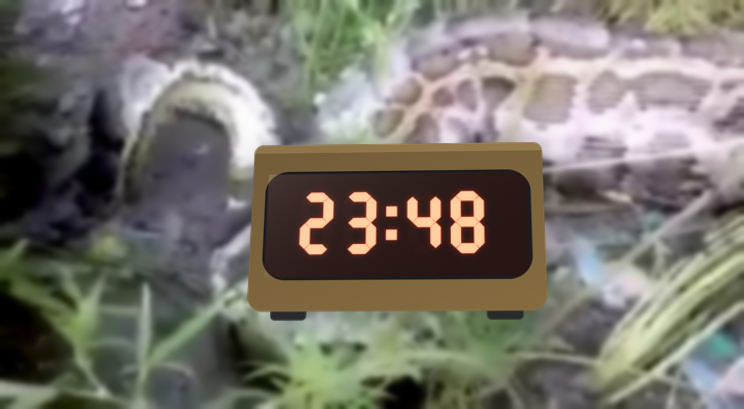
23:48
